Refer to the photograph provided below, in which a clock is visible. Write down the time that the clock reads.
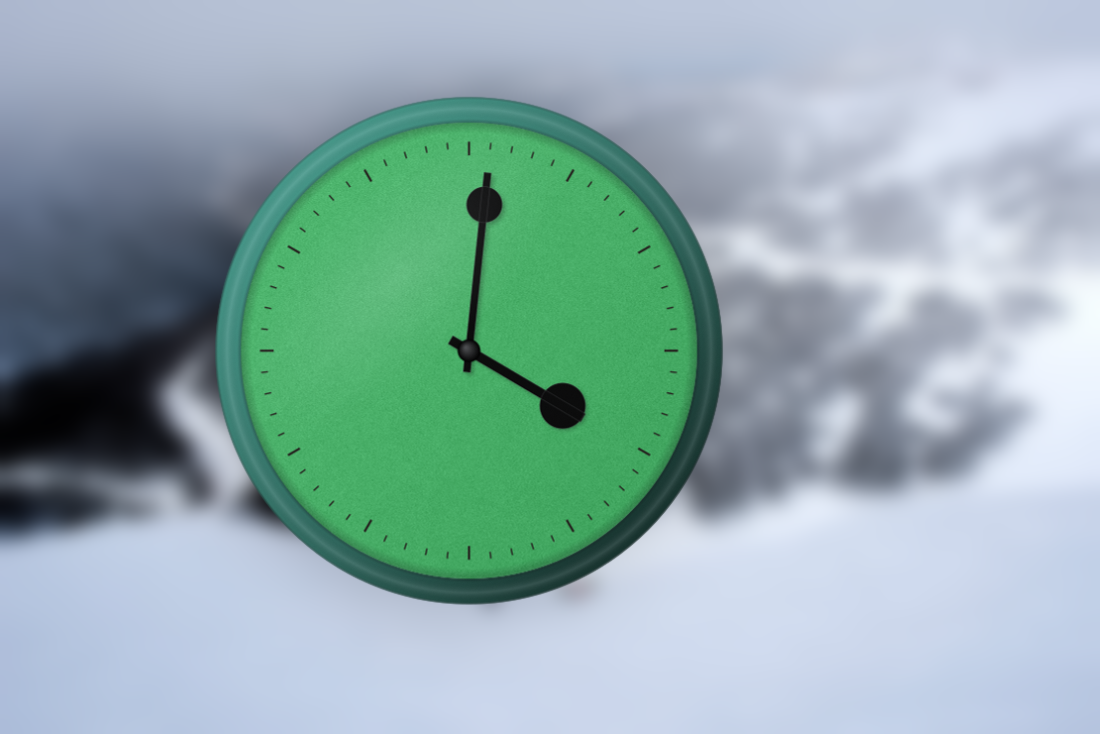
4:01
